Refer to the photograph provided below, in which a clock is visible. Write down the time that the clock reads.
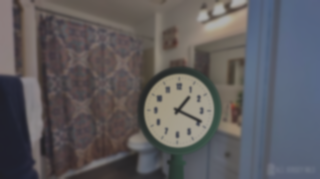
1:19
